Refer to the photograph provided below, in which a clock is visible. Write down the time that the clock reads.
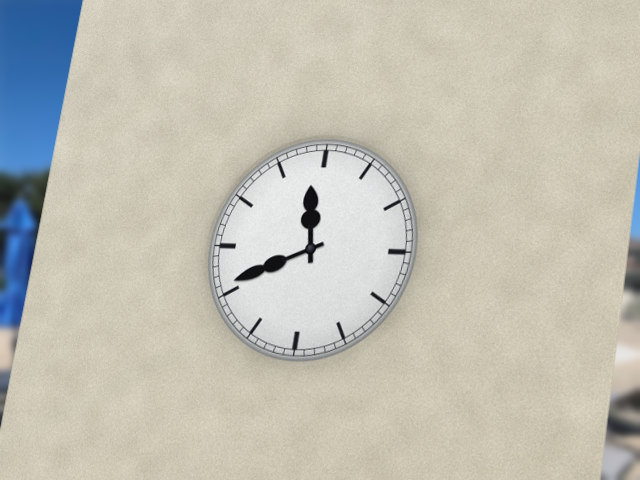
11:41
